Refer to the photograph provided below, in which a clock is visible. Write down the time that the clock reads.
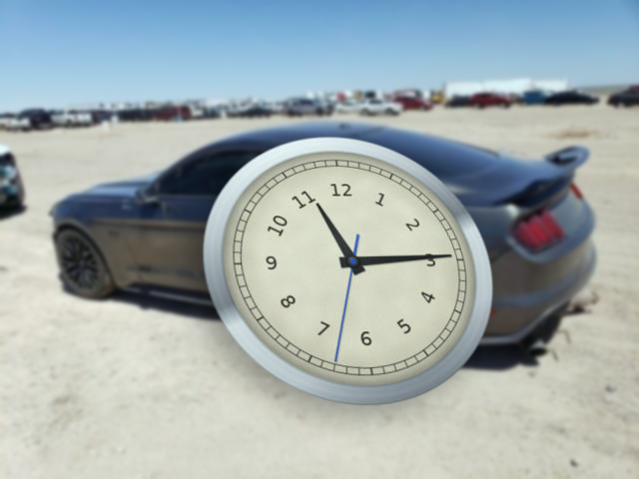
11:14:33
